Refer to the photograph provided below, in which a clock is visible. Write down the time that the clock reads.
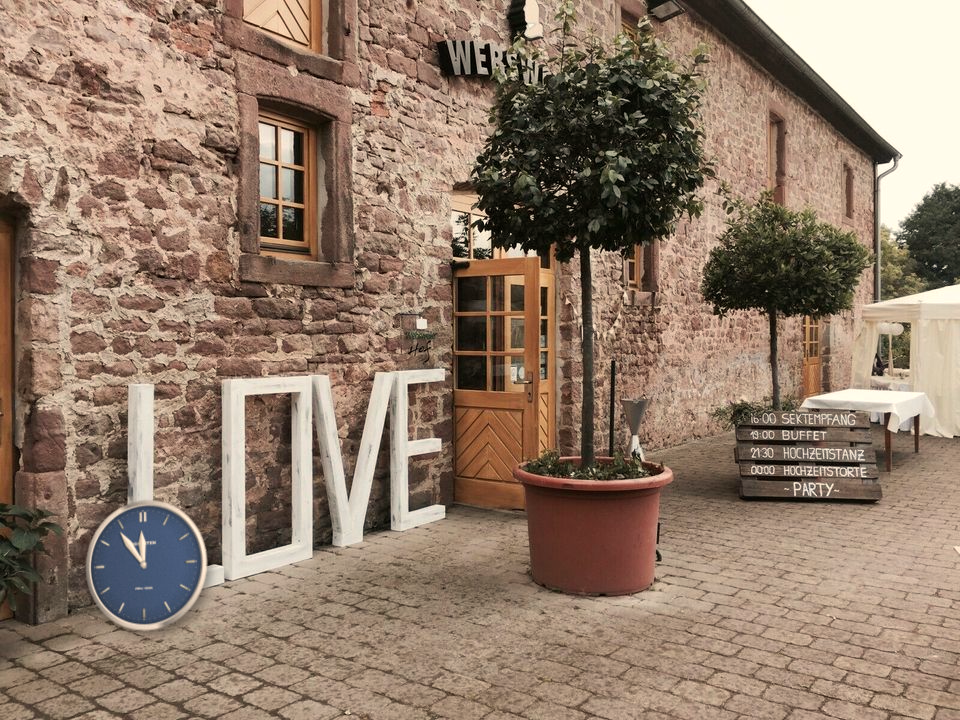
11:54
